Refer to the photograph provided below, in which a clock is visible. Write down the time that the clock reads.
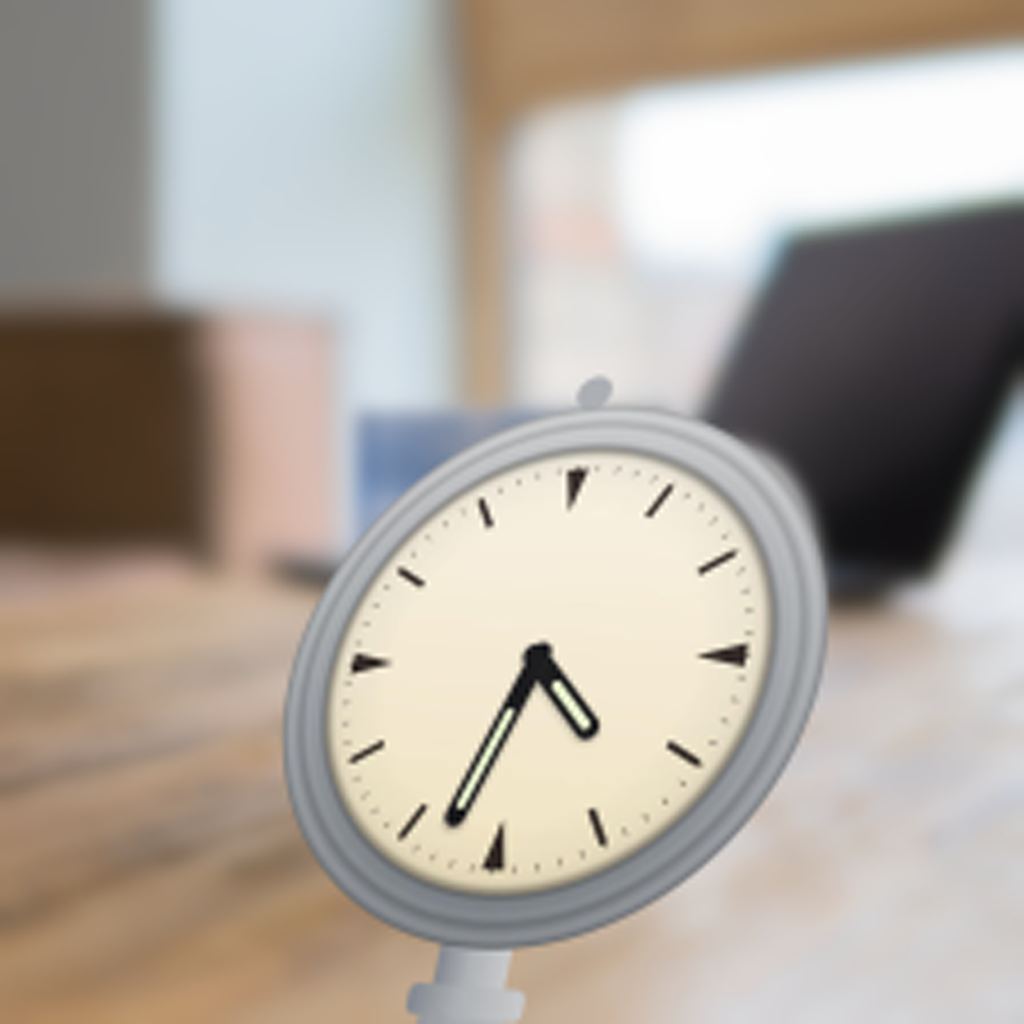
4:33
